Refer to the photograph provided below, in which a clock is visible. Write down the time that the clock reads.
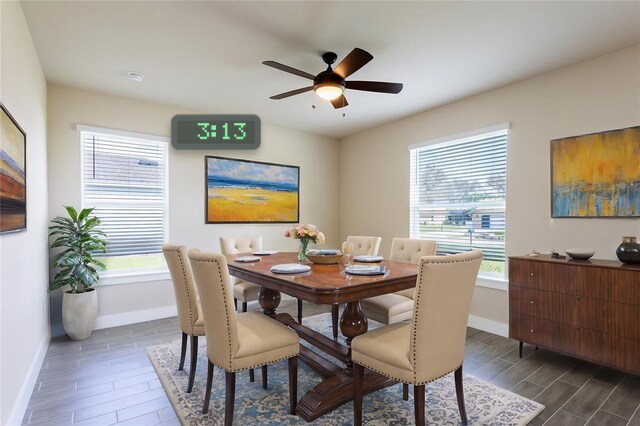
3:13
